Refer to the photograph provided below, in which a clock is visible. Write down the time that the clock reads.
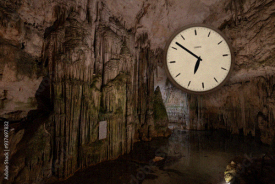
6:52
